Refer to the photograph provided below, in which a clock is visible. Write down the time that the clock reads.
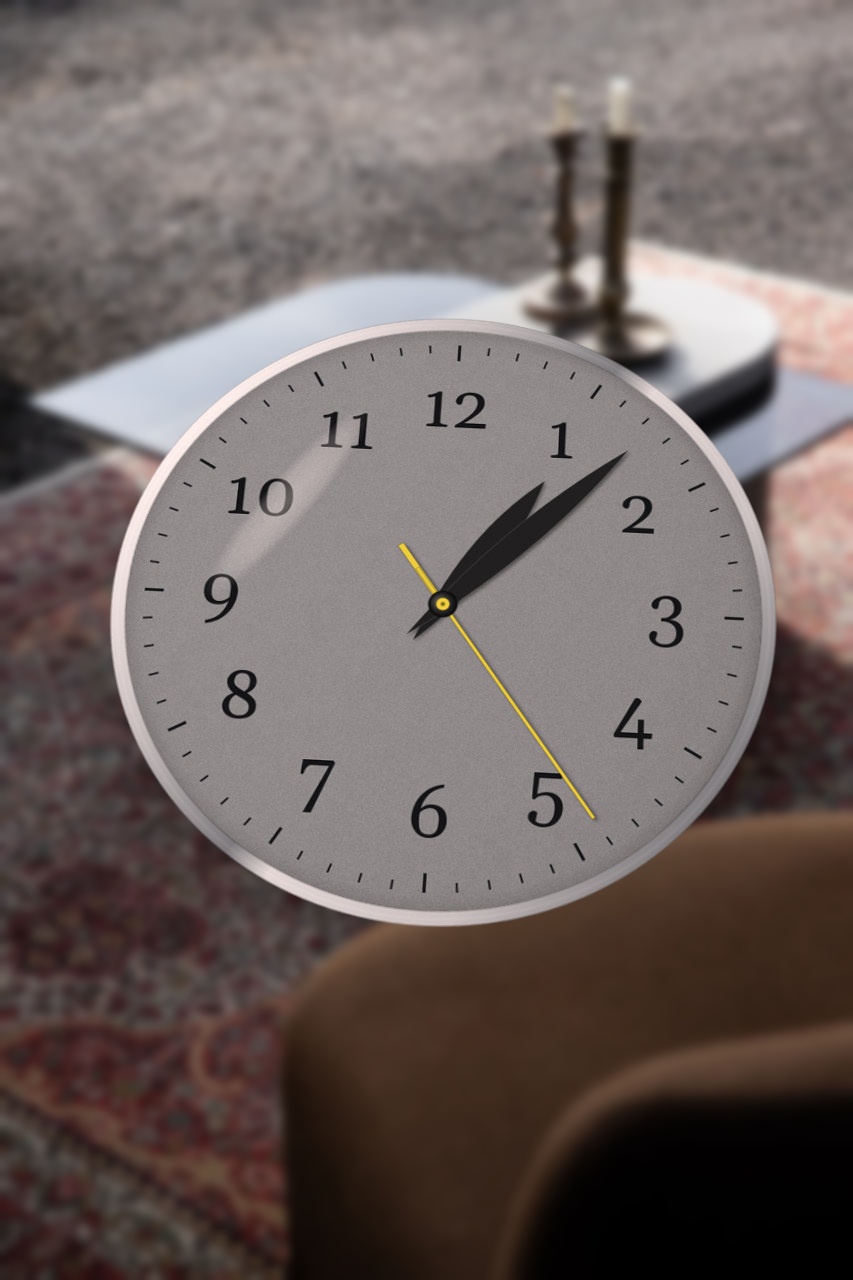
1:07:24
